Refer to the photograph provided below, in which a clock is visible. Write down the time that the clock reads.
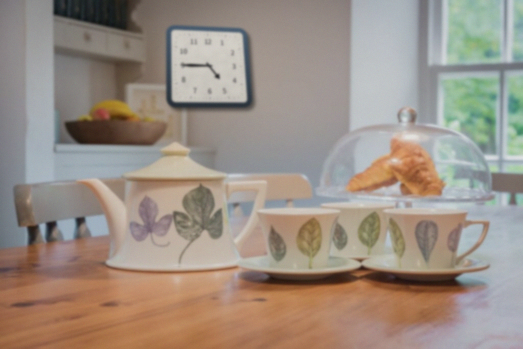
4:45
